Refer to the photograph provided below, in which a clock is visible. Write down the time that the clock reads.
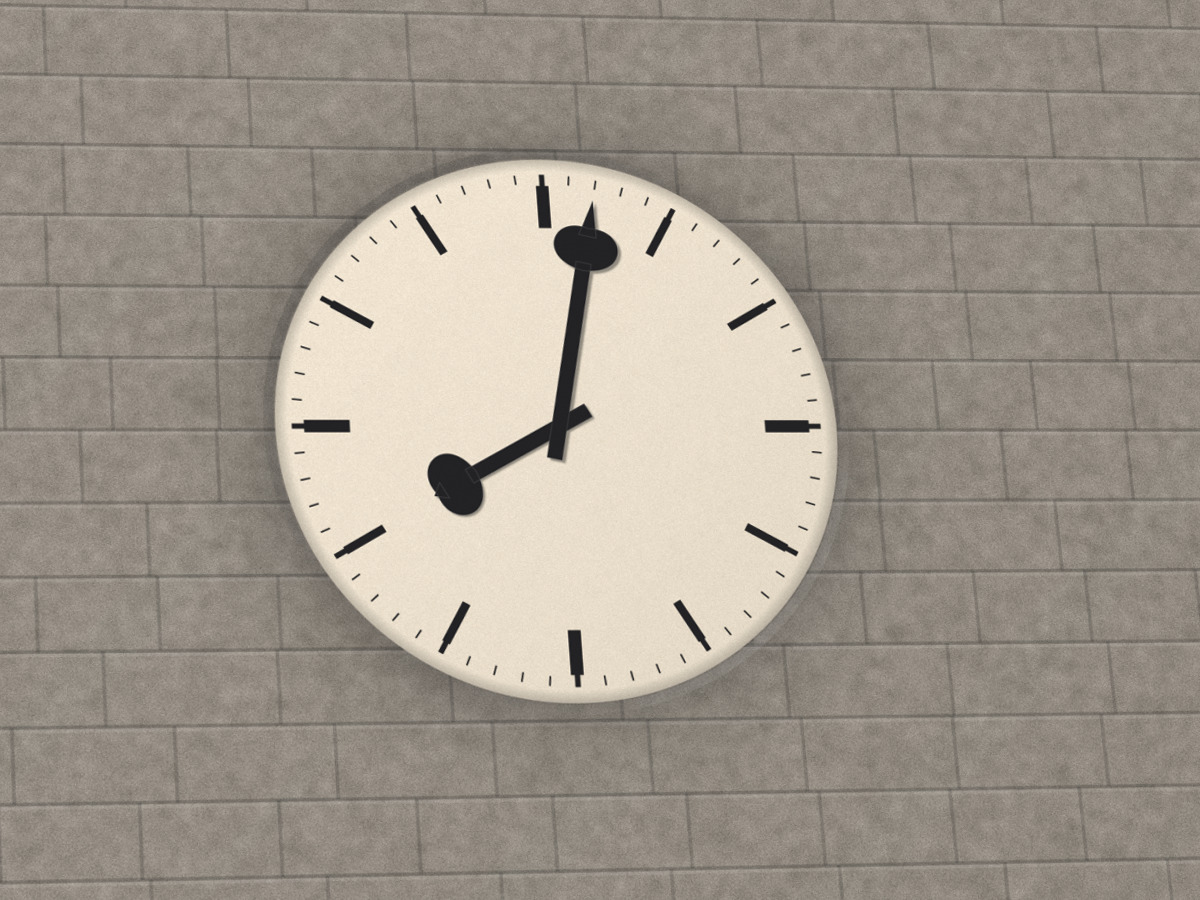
8:02
